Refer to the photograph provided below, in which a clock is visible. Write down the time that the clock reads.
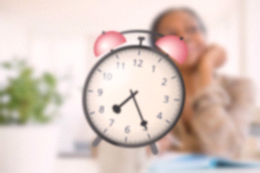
7:25
